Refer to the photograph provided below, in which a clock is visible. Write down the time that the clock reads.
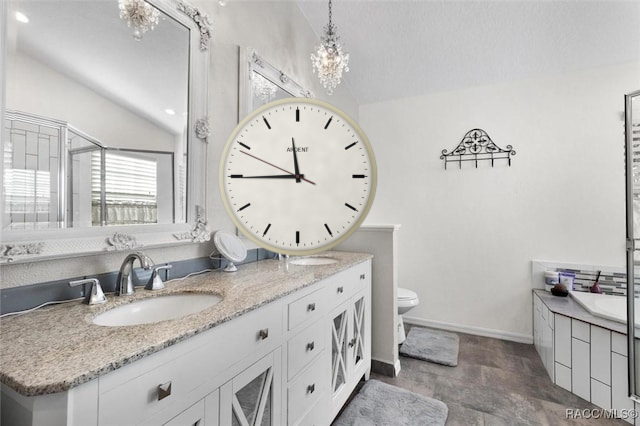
11:44:49
